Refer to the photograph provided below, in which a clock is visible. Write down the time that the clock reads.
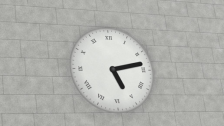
5:13
